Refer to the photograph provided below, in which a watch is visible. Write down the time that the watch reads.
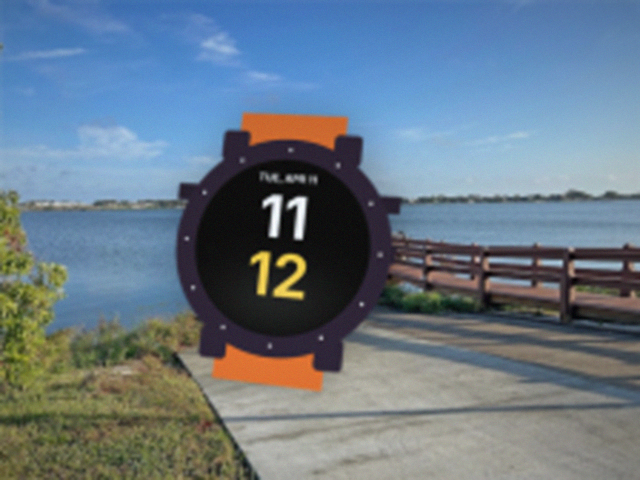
11:12
